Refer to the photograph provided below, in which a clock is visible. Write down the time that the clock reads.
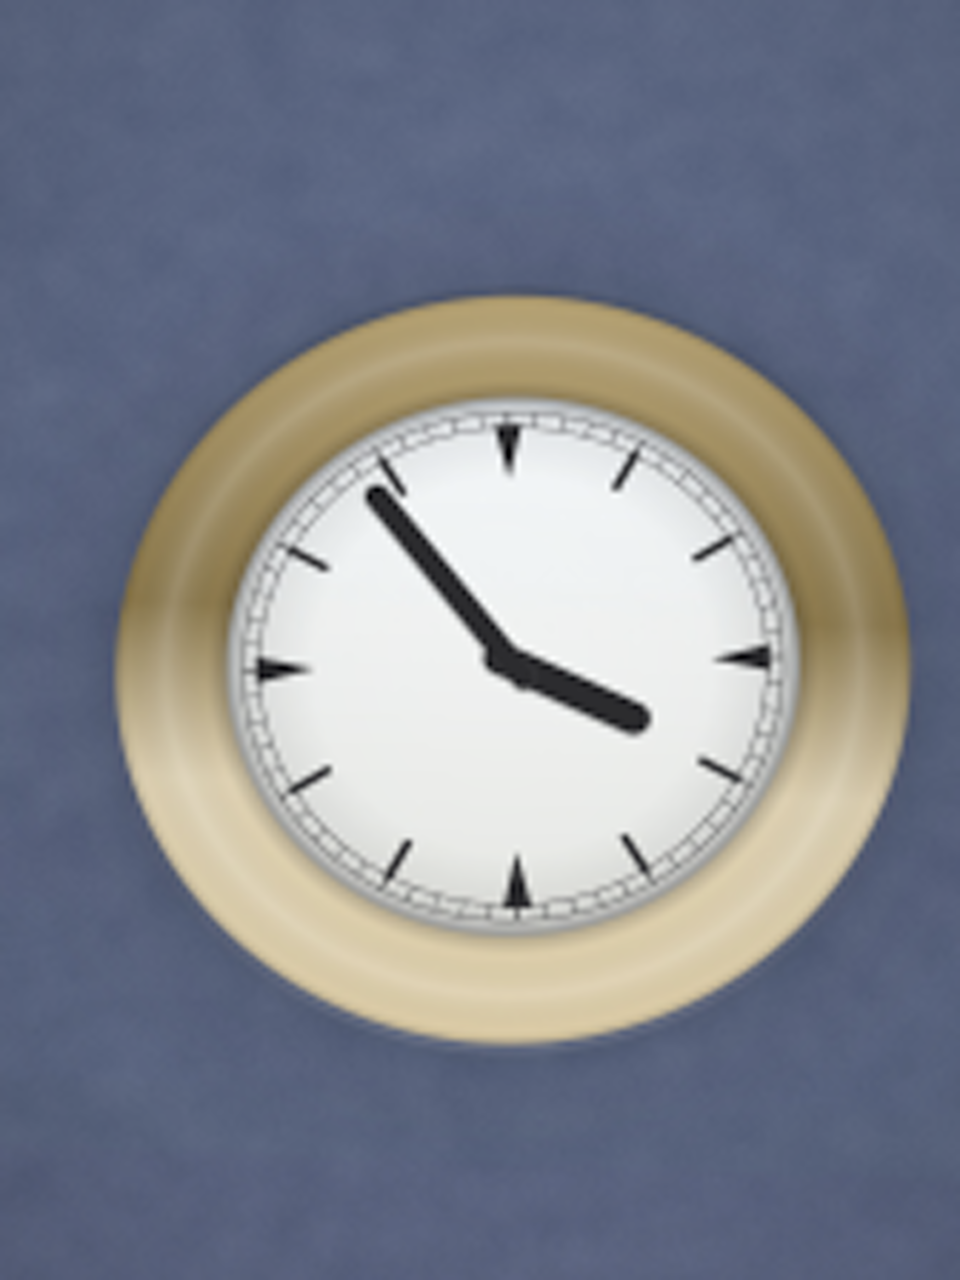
3:54
